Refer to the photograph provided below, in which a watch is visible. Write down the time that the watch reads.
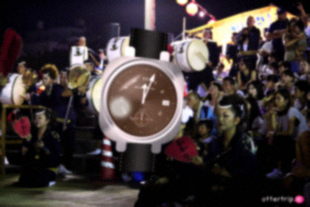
12:03
